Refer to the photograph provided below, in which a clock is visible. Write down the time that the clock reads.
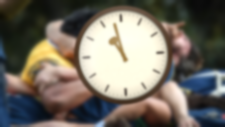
10:58
